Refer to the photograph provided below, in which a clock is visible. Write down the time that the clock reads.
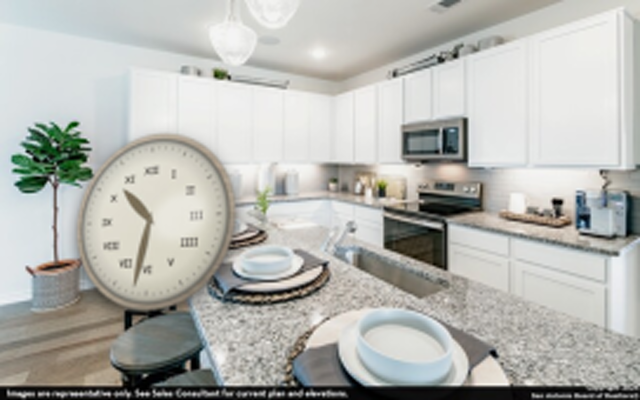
10:32
